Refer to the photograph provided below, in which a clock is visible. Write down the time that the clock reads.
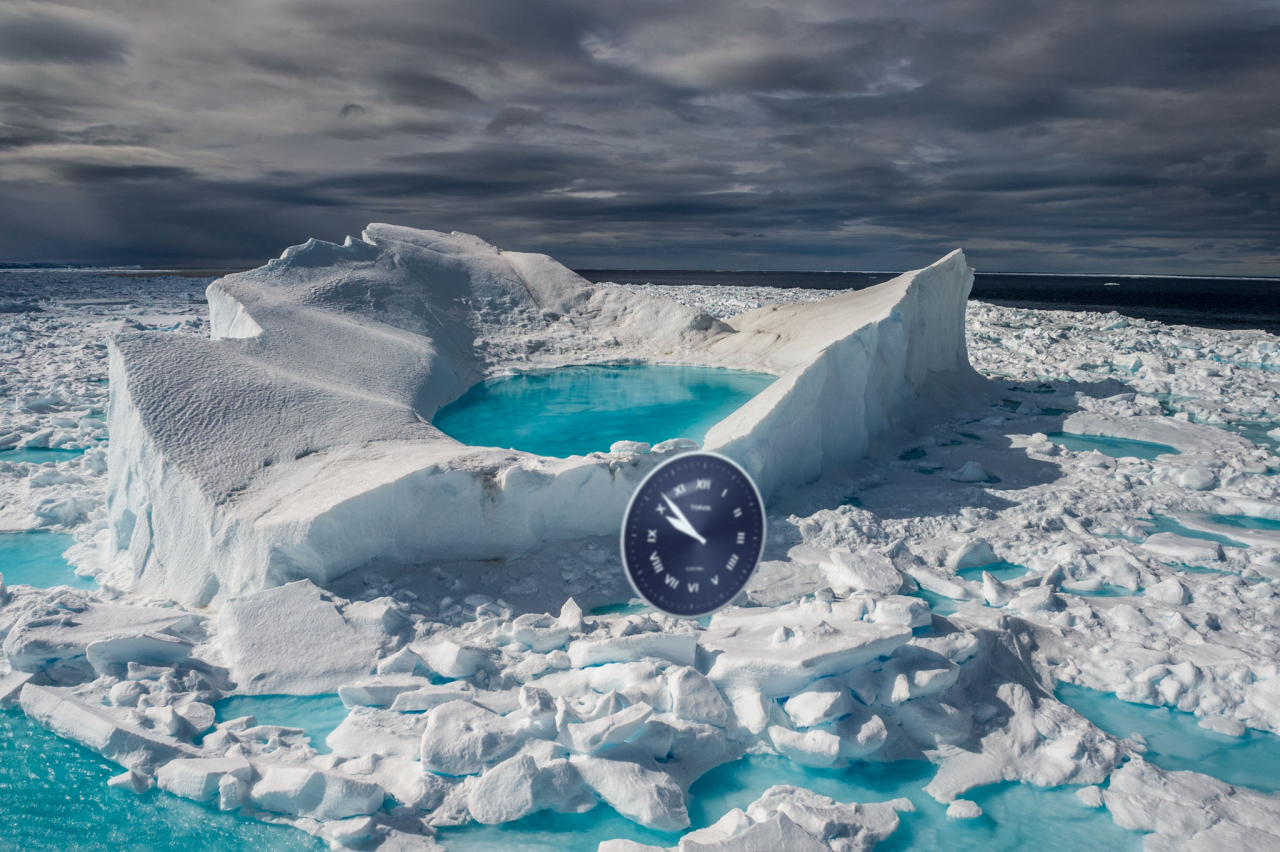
9:52
